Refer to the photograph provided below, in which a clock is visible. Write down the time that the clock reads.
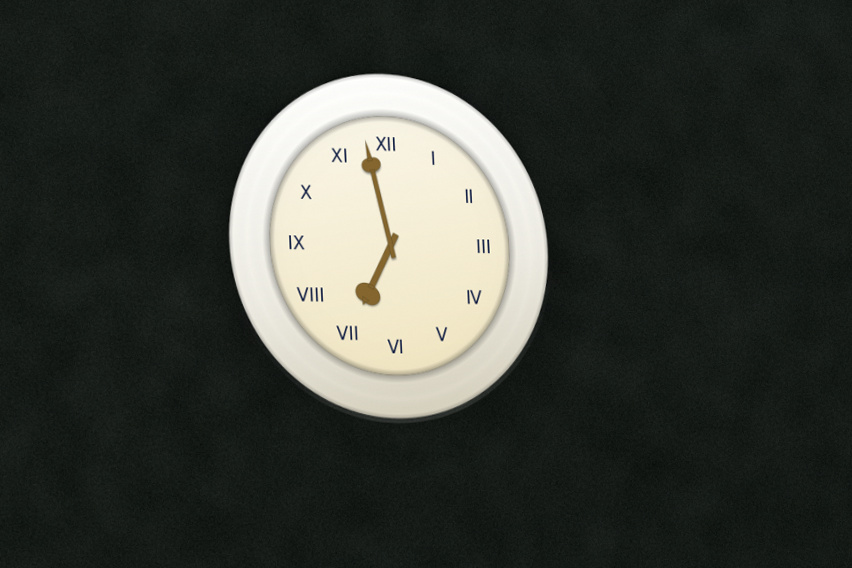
6:58
